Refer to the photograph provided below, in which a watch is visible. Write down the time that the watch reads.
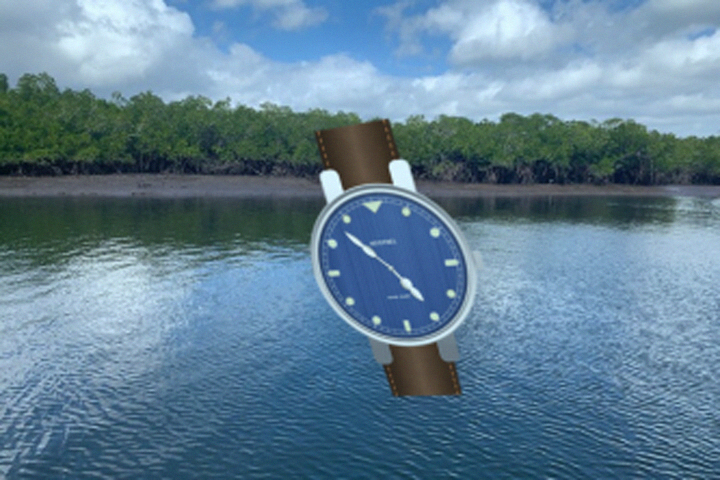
4:53
